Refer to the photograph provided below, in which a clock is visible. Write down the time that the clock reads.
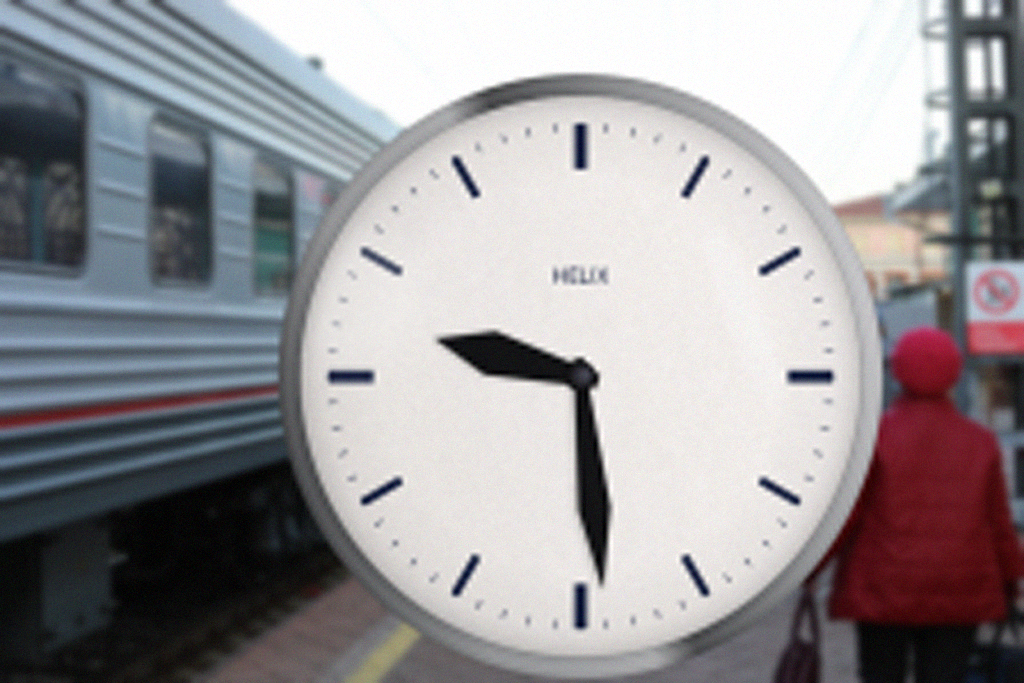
9:29
